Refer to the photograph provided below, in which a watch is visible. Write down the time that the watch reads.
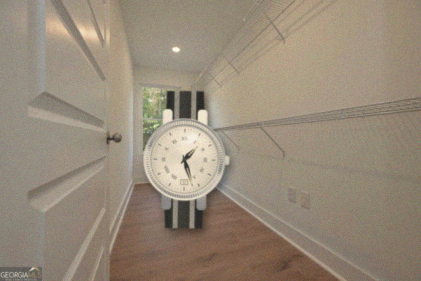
1:27
